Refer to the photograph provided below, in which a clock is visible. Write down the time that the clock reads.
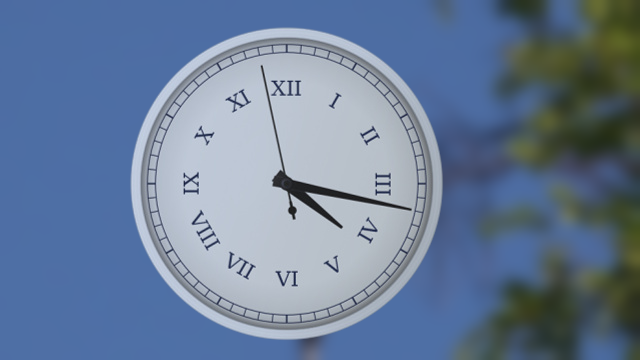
4:16:58
